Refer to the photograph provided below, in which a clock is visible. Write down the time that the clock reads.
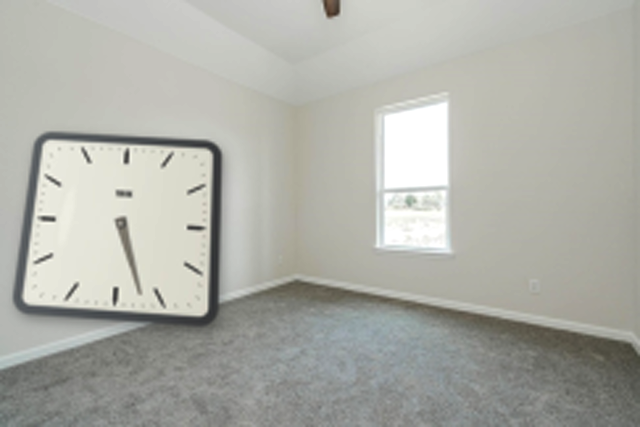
5:27
